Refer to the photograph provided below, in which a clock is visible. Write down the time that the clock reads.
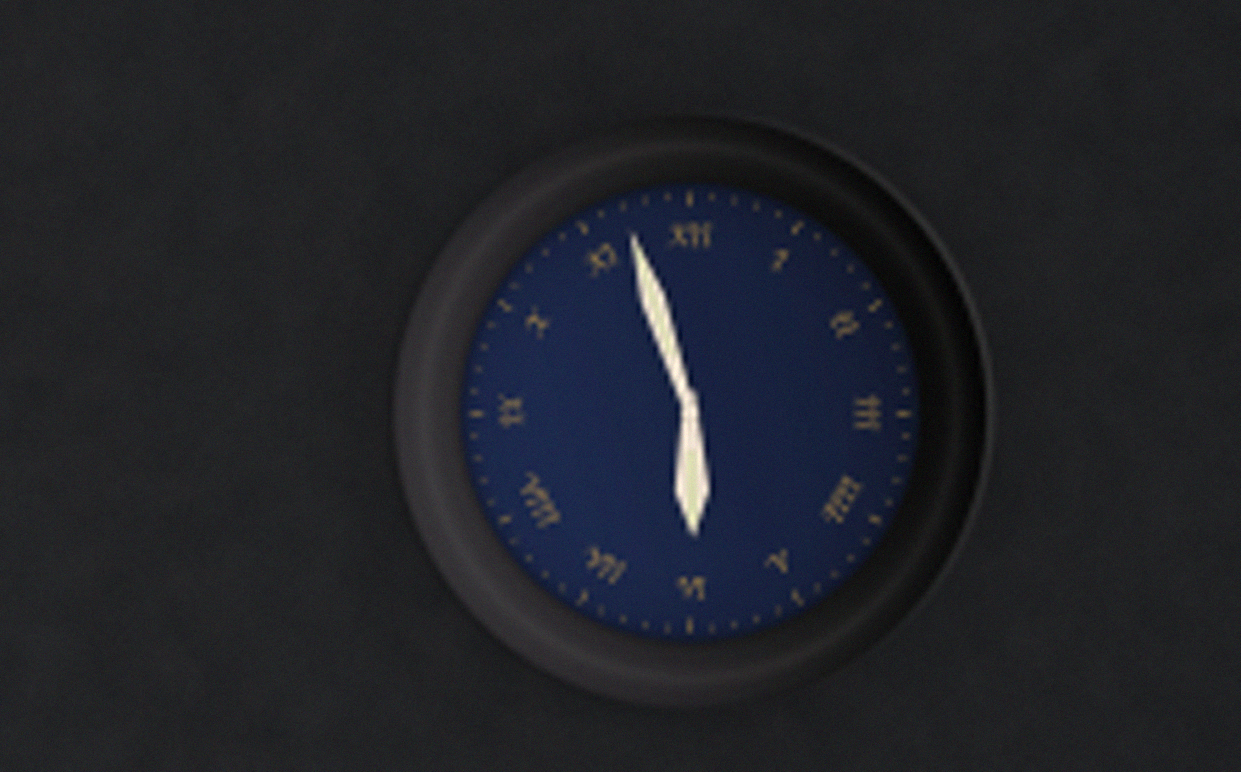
5:57
